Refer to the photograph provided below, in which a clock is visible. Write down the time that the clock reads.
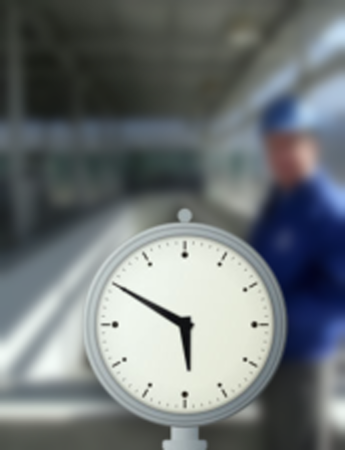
5:50
